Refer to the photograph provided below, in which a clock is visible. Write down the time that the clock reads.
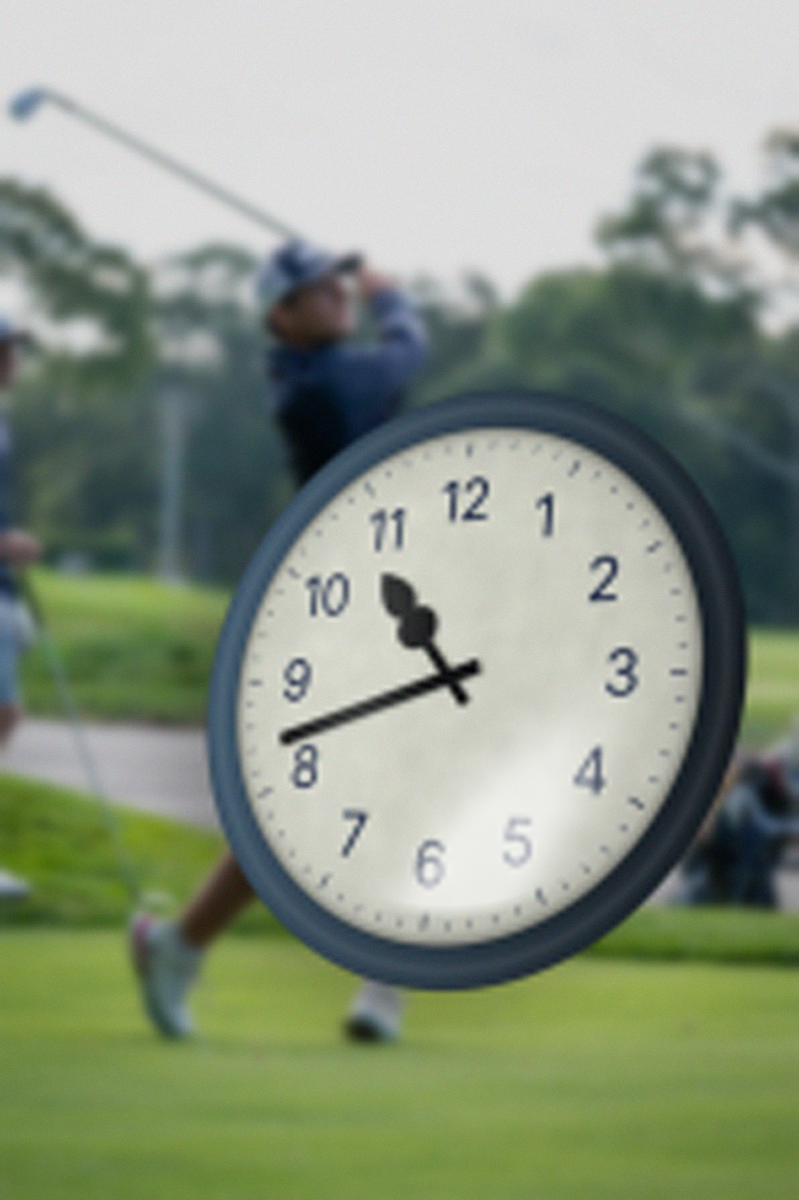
10:42
